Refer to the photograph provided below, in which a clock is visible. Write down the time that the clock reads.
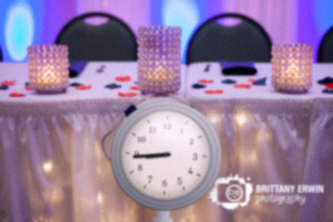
8:44
